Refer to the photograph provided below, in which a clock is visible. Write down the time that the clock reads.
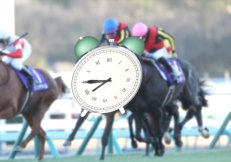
7:45
